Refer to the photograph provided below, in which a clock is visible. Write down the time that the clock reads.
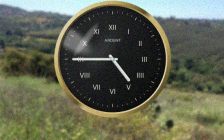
4:45
